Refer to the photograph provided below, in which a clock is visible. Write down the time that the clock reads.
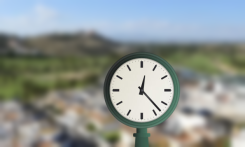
12:23
